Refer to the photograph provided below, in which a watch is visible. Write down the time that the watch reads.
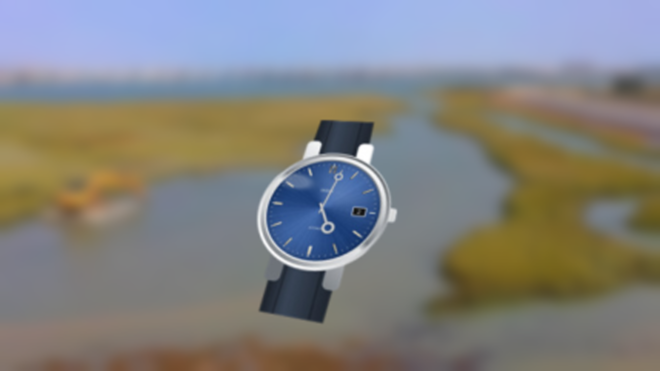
5:02
